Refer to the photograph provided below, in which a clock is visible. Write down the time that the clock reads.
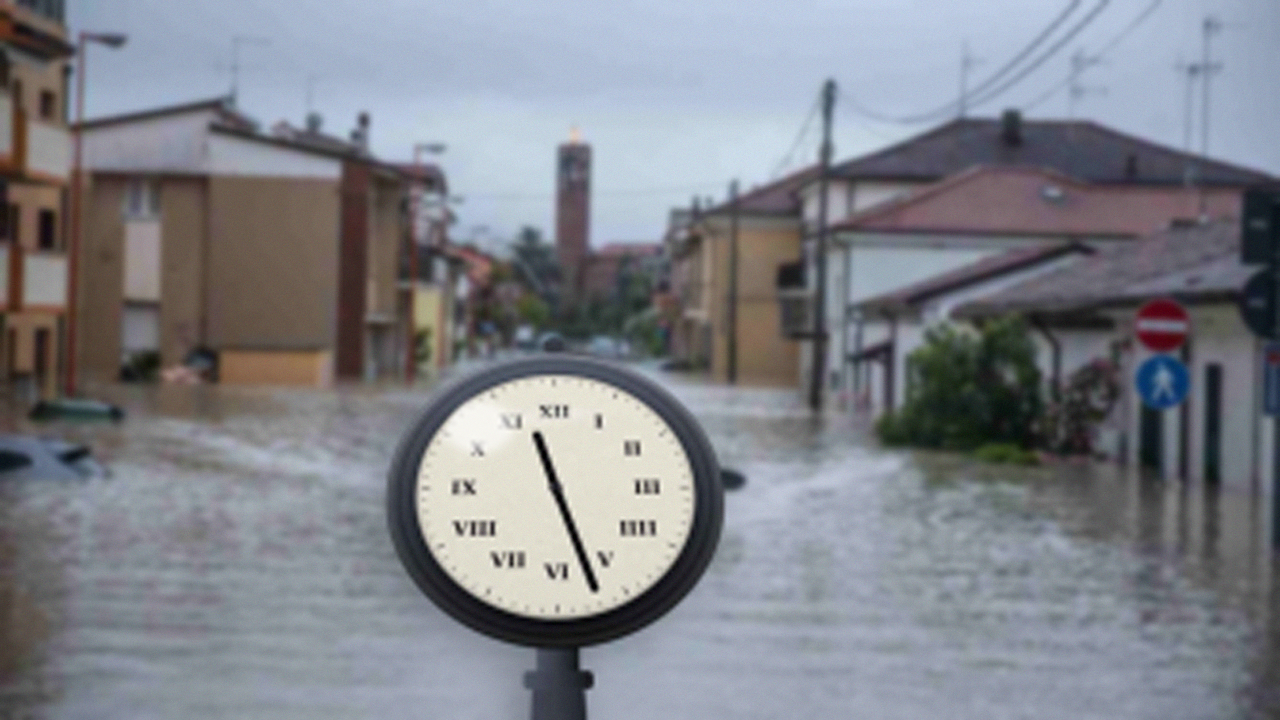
11:27
